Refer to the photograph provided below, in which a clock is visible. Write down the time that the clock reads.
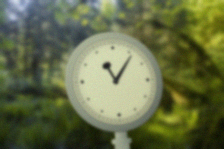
11:06
